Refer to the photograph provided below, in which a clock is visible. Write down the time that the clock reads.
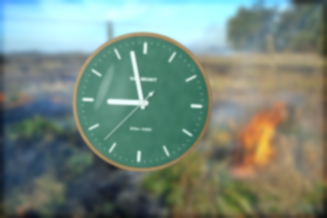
8:57:37
